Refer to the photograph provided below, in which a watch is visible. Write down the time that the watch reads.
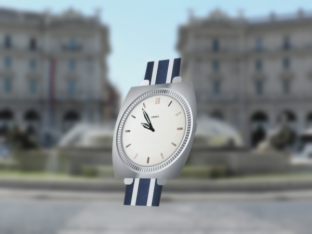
9:54
